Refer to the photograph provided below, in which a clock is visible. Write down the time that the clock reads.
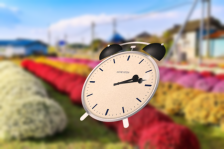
2:13
